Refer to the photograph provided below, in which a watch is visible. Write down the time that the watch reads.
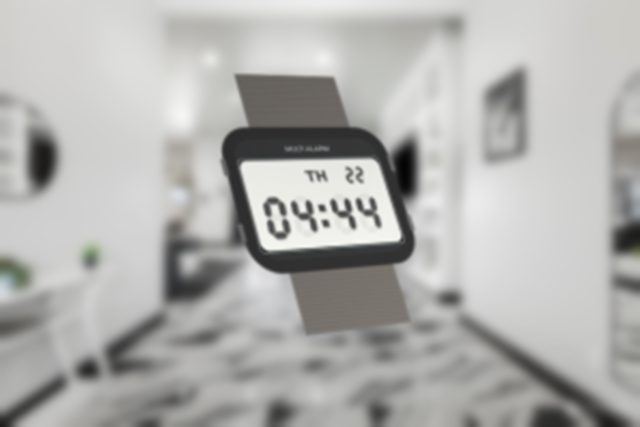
4:44
